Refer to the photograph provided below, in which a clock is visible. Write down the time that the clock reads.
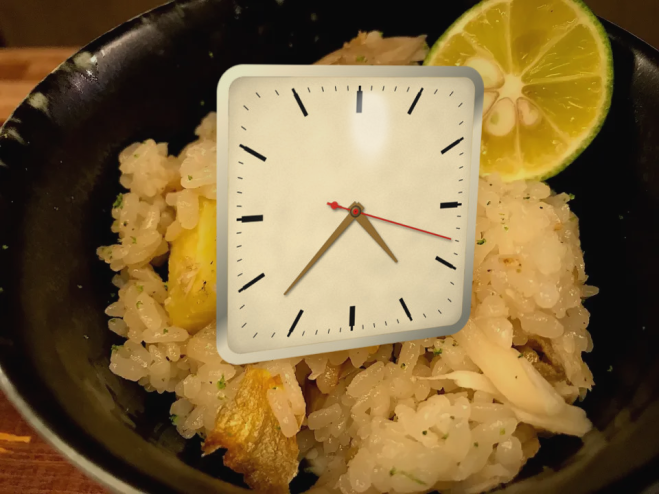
4:37:18
